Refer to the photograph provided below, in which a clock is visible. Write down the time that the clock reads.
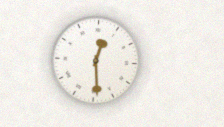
12:29
